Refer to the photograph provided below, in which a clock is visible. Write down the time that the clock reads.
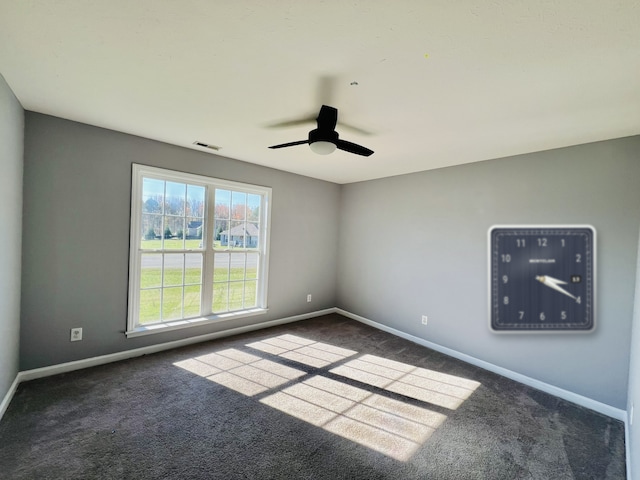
3:20
